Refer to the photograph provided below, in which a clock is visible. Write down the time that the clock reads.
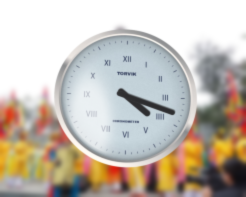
4:18
